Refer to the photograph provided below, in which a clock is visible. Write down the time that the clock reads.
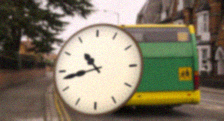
10:43
